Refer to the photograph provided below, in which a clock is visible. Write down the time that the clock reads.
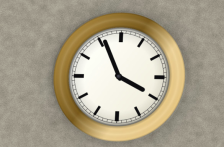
3:56
